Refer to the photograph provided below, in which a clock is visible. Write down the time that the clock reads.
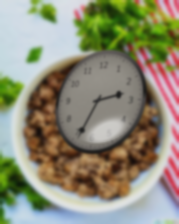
2:34
